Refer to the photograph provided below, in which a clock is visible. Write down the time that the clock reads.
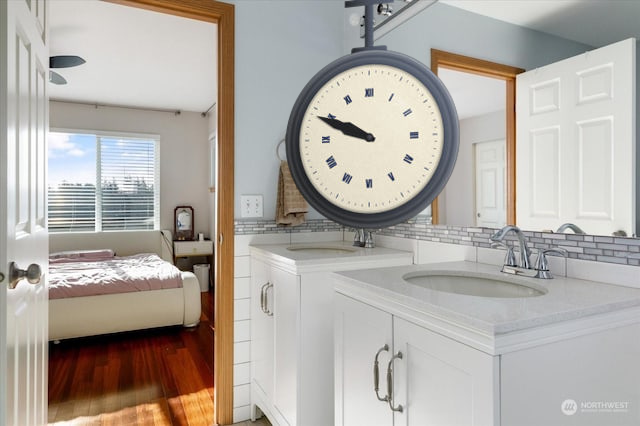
9:49
